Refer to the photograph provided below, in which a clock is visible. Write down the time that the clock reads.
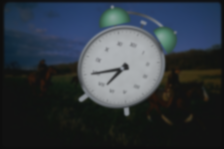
6:40
